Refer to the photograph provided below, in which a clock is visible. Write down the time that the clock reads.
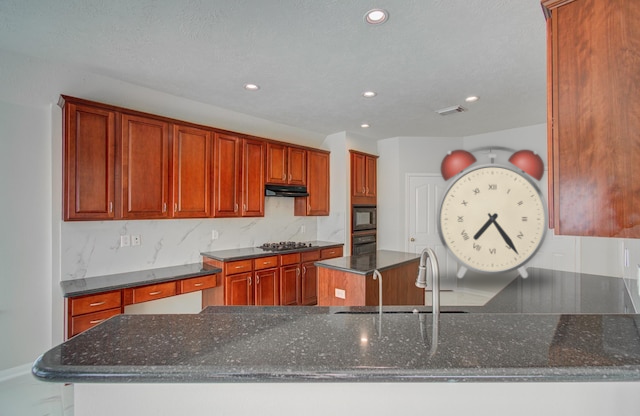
7:24
